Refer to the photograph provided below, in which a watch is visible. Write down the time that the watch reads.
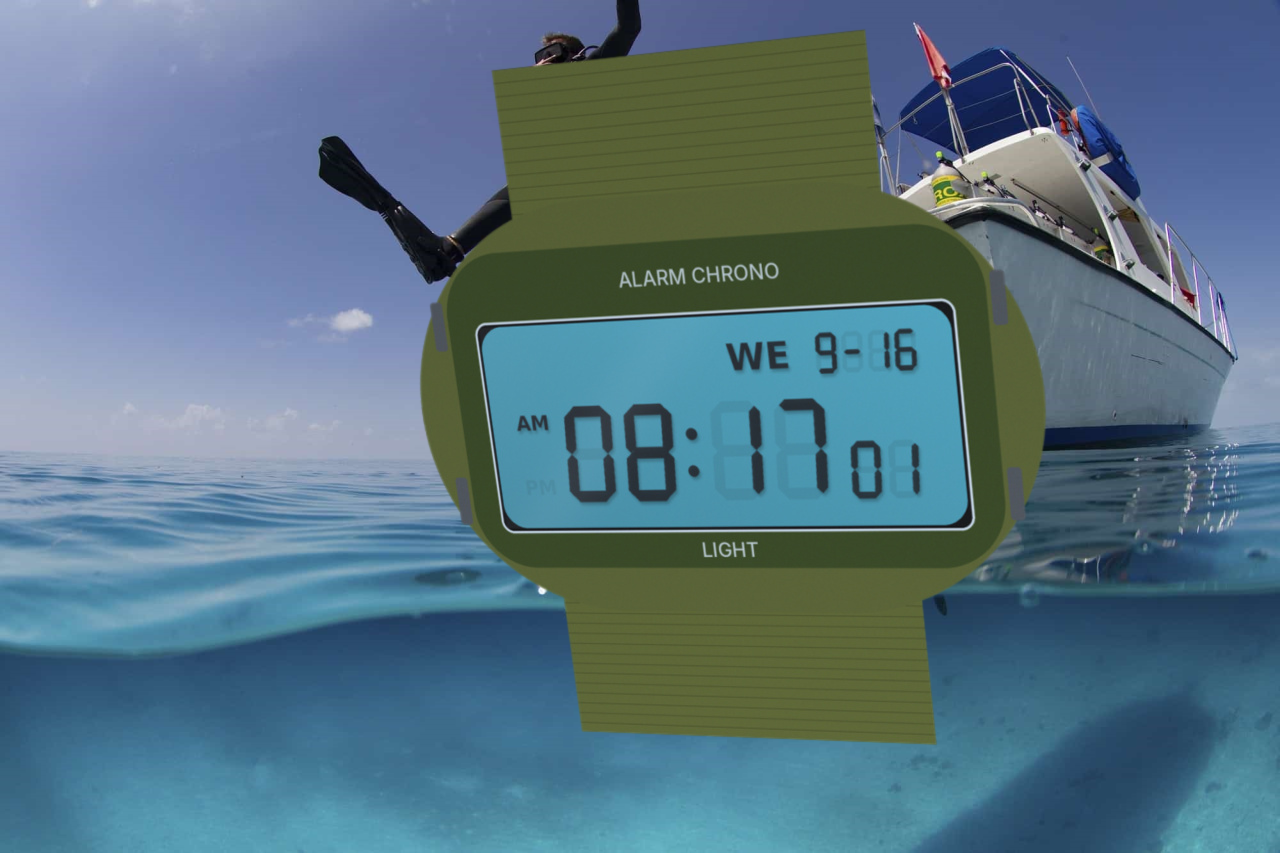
8:17:01
